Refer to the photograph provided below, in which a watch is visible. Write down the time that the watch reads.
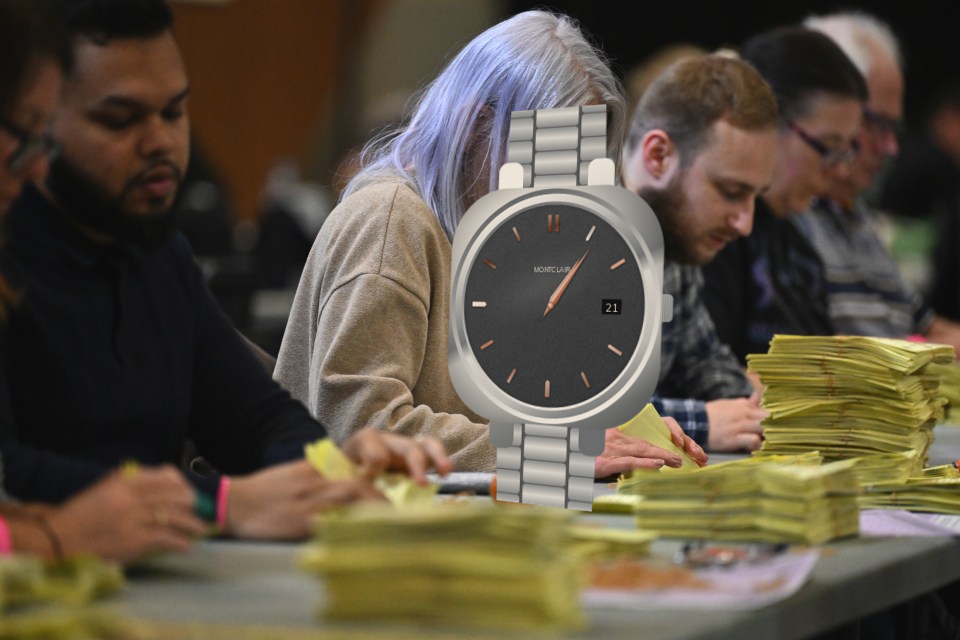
1:06
